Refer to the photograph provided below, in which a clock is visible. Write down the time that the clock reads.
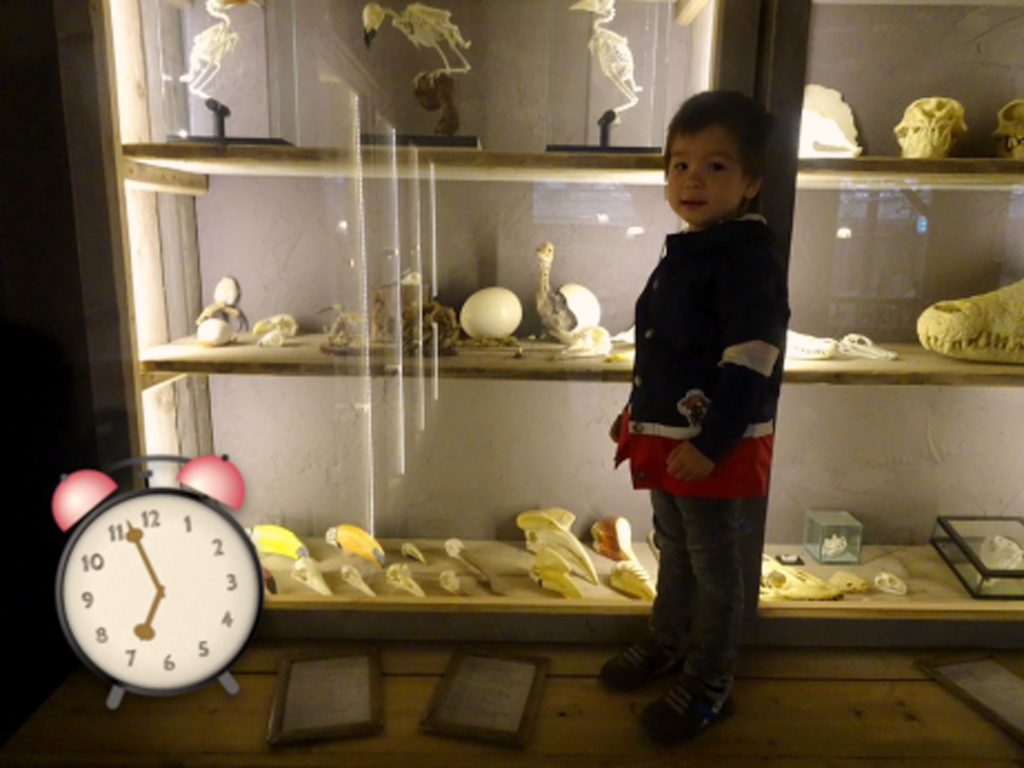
6:57
